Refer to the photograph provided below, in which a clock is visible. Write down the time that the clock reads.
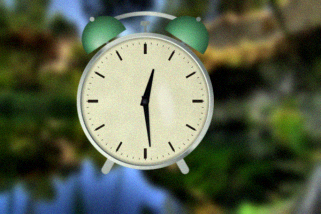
12:29
